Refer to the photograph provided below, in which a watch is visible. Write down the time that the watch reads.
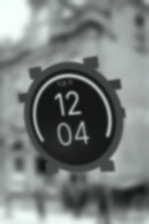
12:04
